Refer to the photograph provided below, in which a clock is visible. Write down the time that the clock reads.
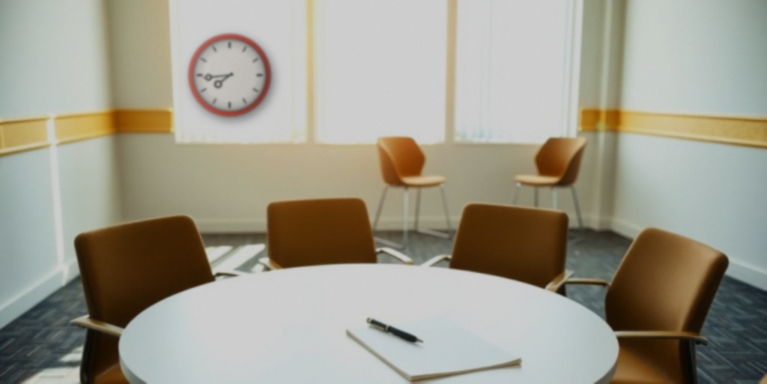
7:44
